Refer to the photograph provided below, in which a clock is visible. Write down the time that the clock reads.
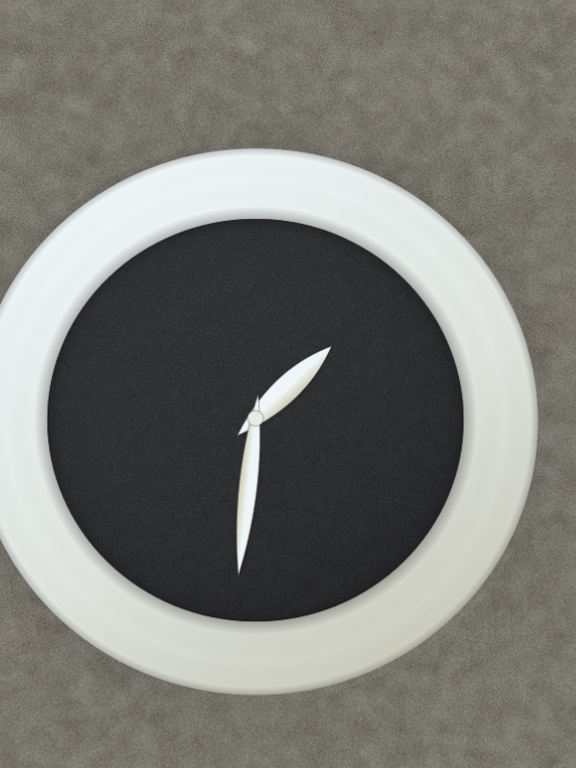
1:31
